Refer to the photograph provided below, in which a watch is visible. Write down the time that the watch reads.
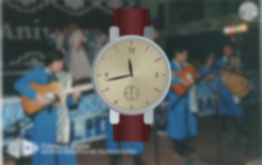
11:43
